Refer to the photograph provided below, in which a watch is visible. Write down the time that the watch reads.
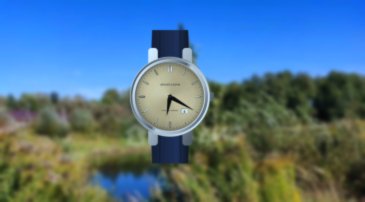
6:20
